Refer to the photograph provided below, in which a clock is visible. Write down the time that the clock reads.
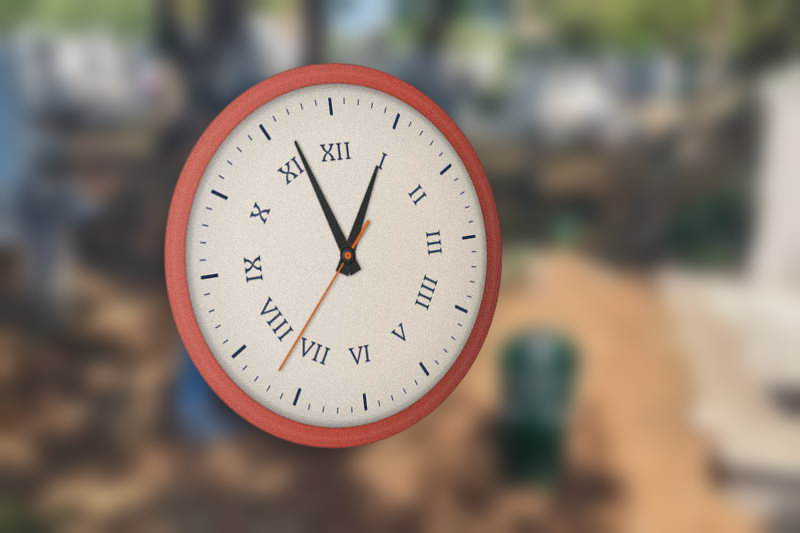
12:56:37
